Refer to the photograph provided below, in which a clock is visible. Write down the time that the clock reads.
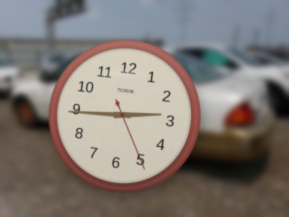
2:44:25
